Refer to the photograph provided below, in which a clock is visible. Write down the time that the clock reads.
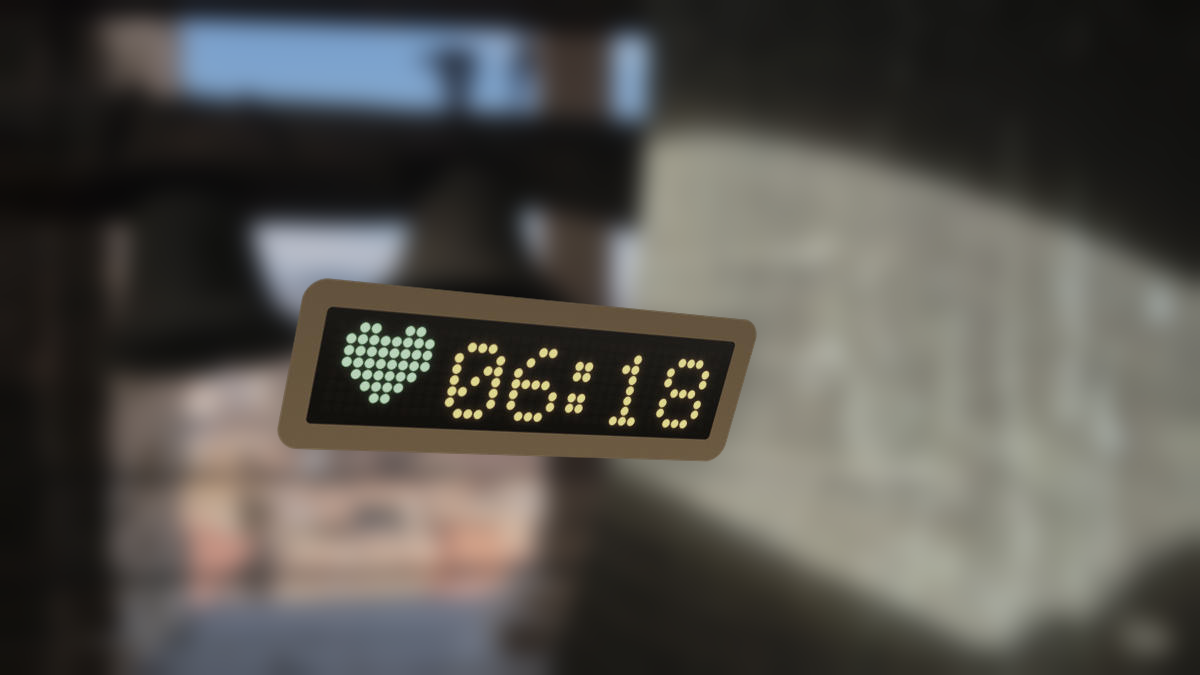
6:18
